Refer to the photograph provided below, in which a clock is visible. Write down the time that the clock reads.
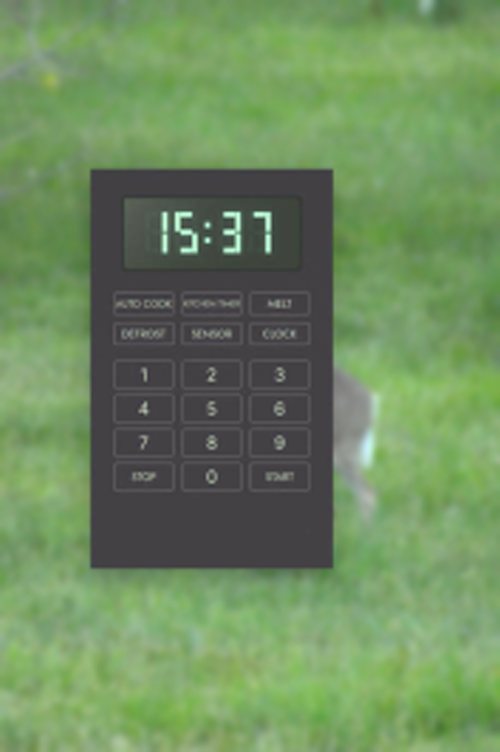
15:37
